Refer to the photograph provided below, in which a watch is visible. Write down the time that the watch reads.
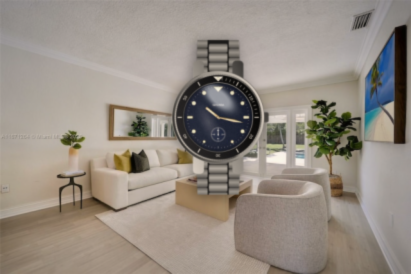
10:17
